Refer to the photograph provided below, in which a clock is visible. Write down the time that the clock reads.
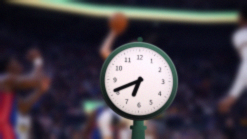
6:41
